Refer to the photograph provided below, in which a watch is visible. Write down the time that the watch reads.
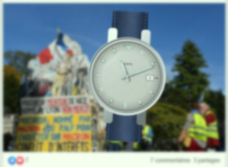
11:11
